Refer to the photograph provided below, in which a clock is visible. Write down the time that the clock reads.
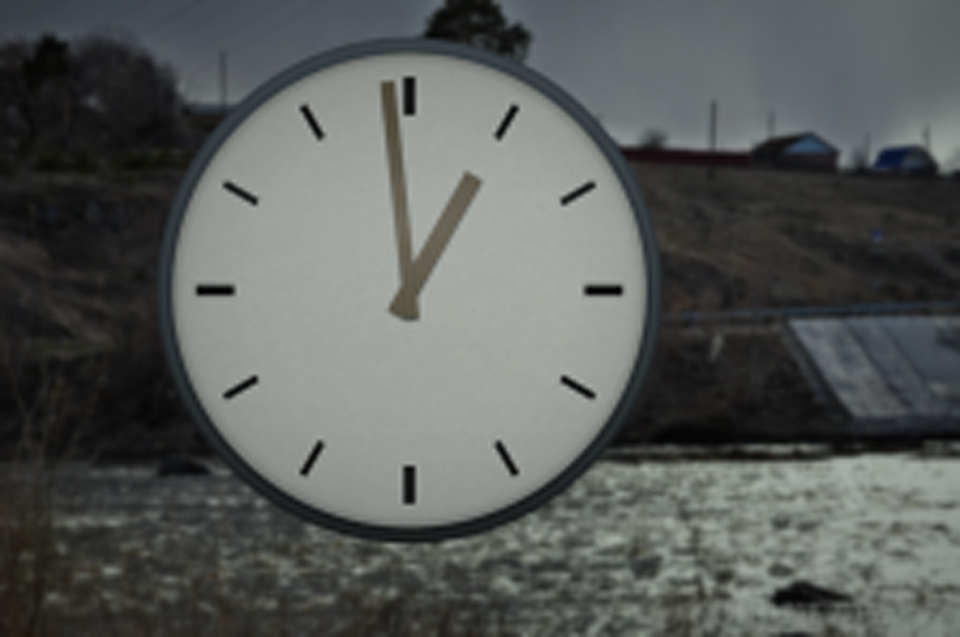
12:59
